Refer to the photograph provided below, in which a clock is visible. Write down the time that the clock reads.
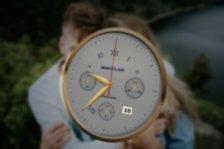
9:37
